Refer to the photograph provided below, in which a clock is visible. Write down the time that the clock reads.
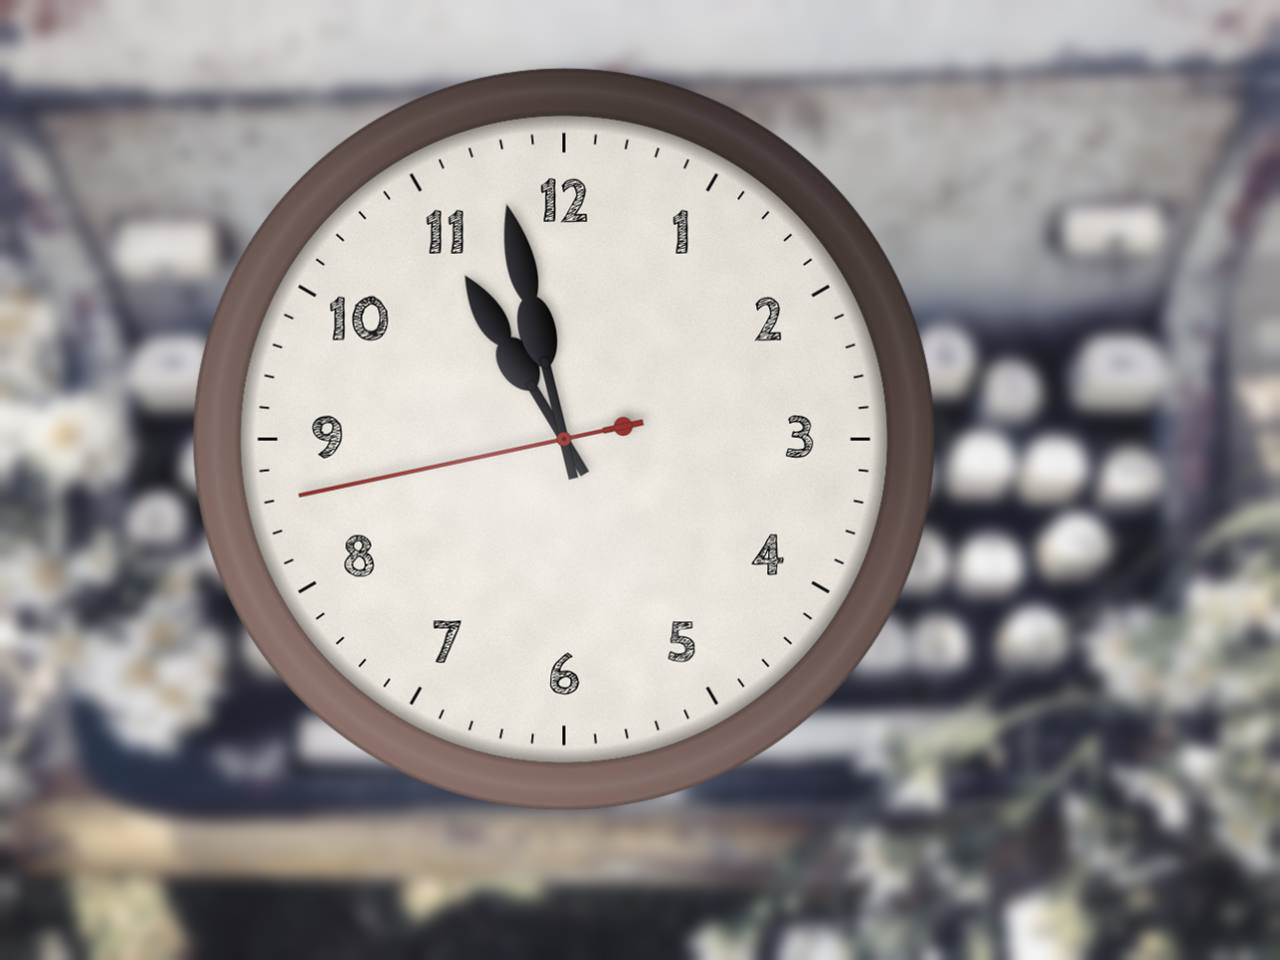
10:57:43
